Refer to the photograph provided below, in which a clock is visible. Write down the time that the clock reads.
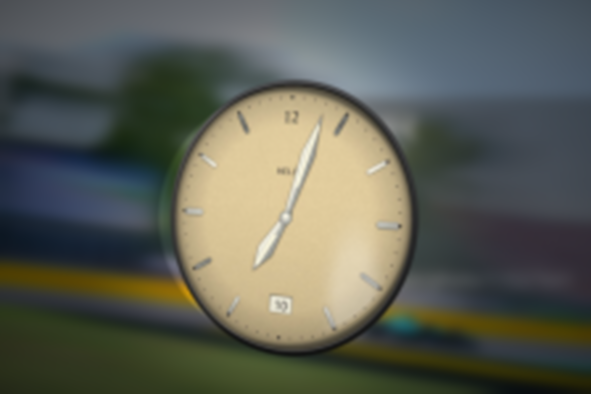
7:03
